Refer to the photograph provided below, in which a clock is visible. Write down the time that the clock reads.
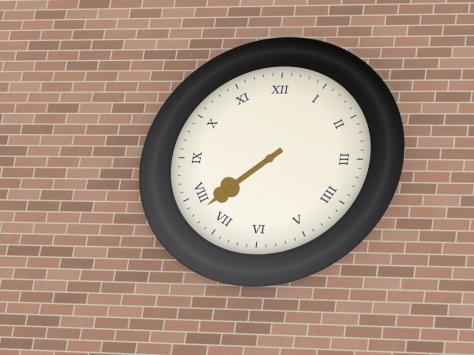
7:38
